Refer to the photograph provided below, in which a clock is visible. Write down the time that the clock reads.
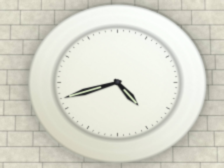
4:42
